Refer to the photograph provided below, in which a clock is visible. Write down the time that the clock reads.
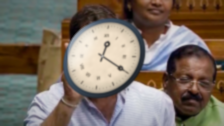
12:20
